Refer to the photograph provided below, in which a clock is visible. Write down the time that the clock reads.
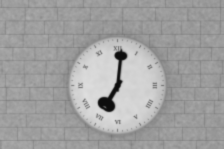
7:01
